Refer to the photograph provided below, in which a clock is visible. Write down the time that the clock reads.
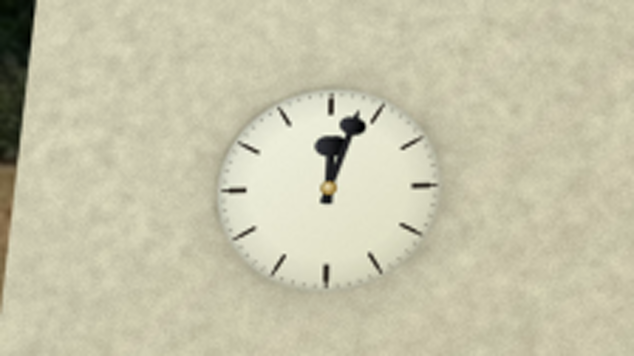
12:03
